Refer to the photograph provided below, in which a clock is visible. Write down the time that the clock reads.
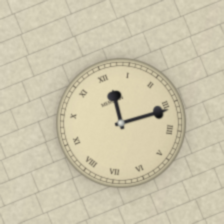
12:16
